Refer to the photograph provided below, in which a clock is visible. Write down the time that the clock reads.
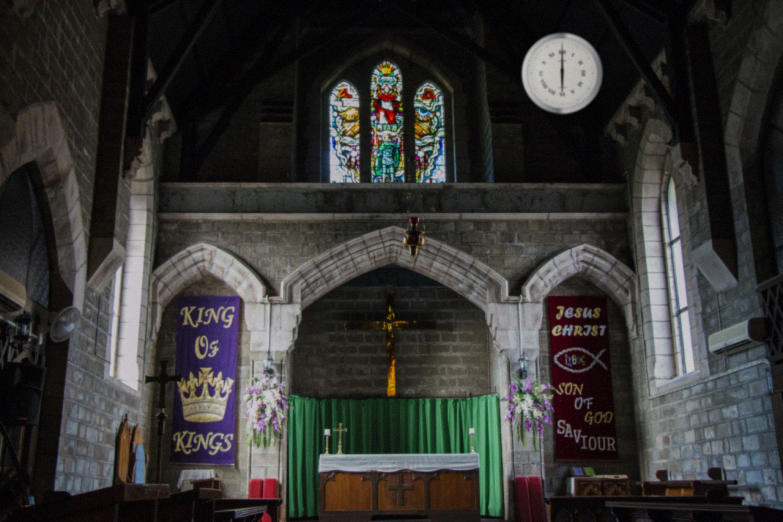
6:00
